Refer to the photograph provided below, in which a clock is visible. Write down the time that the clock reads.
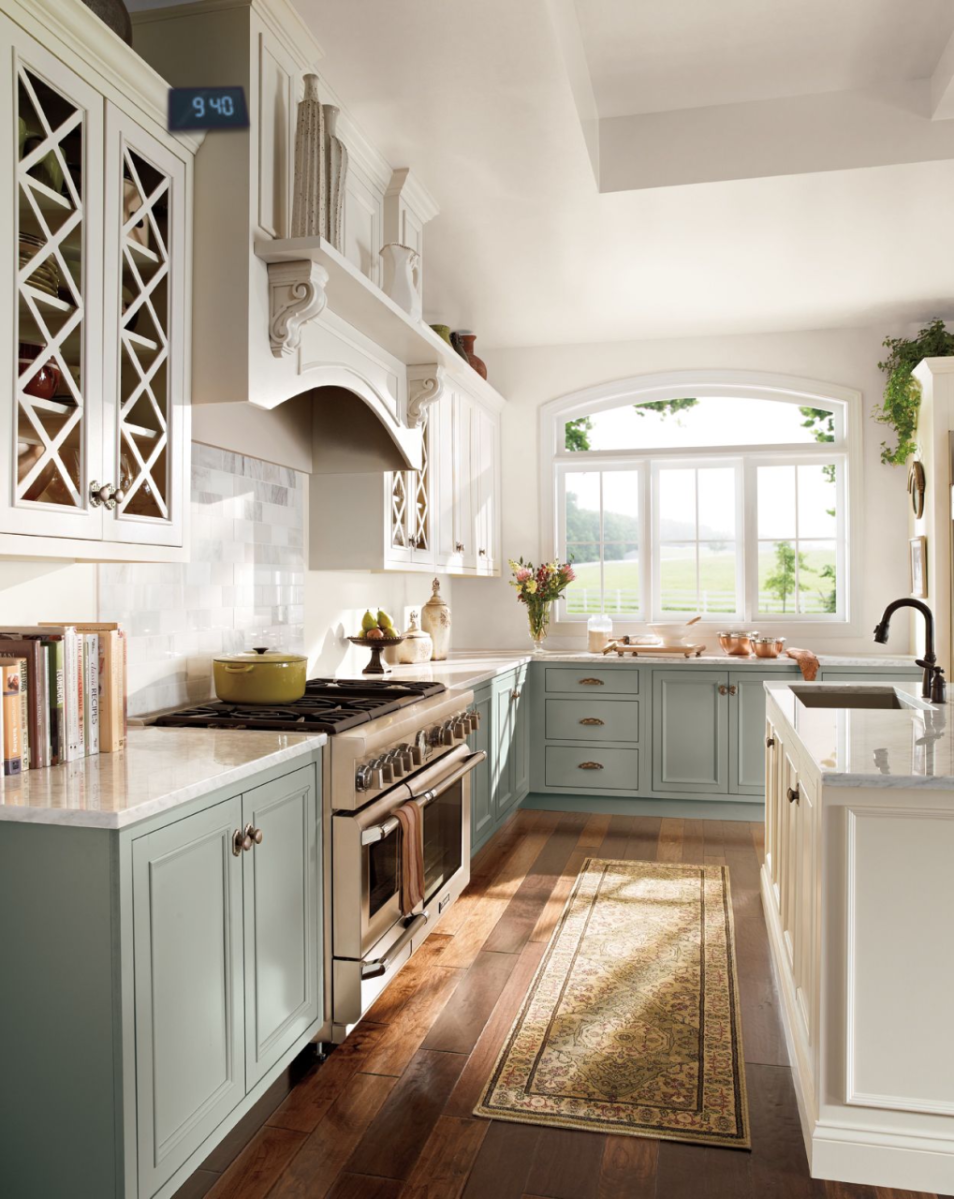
9:40
